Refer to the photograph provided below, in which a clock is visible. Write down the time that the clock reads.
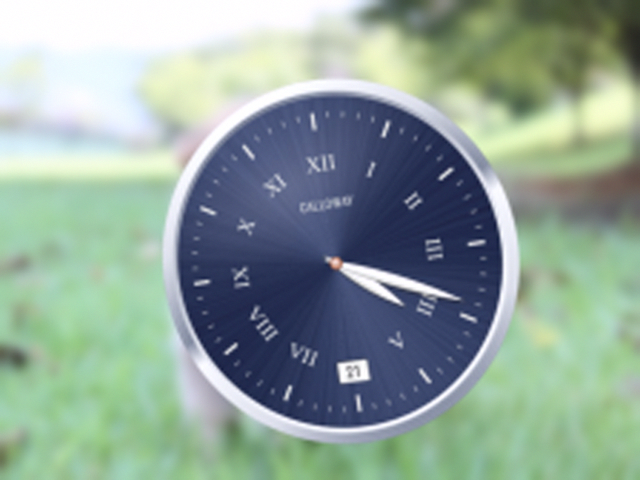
4:19
